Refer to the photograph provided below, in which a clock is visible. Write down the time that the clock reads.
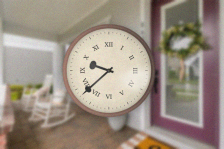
9:38
